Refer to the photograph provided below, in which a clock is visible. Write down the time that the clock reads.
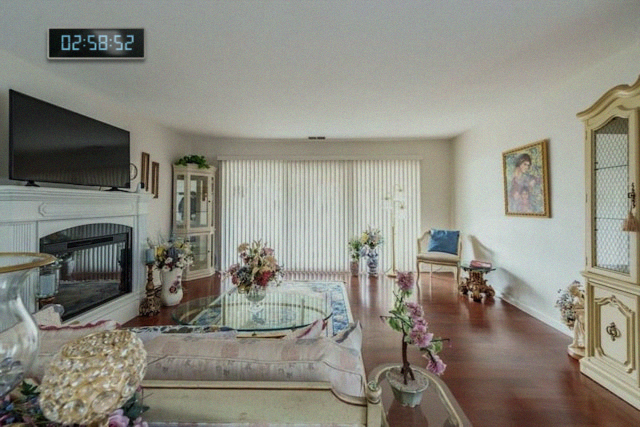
2:58:52
